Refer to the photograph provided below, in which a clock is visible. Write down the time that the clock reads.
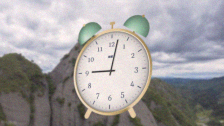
9:02
